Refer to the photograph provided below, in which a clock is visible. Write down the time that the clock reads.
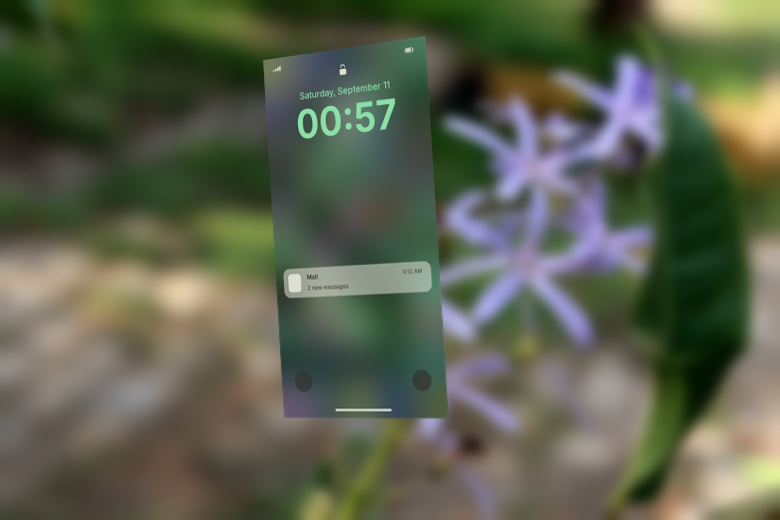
0:57
